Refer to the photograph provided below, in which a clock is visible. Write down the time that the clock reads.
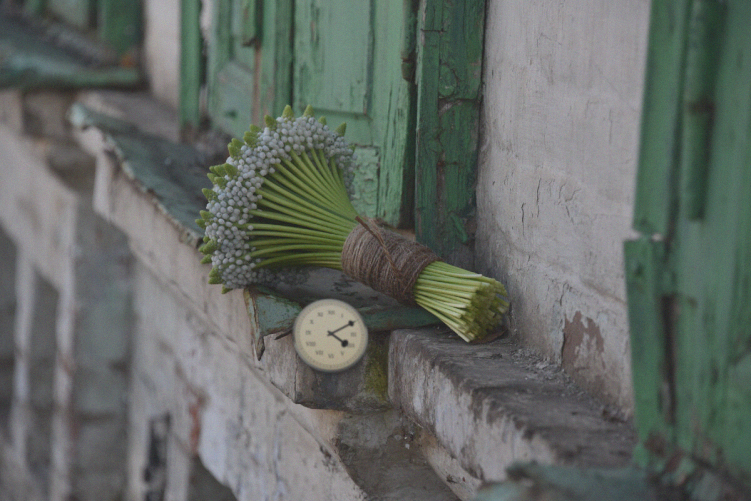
4:10
